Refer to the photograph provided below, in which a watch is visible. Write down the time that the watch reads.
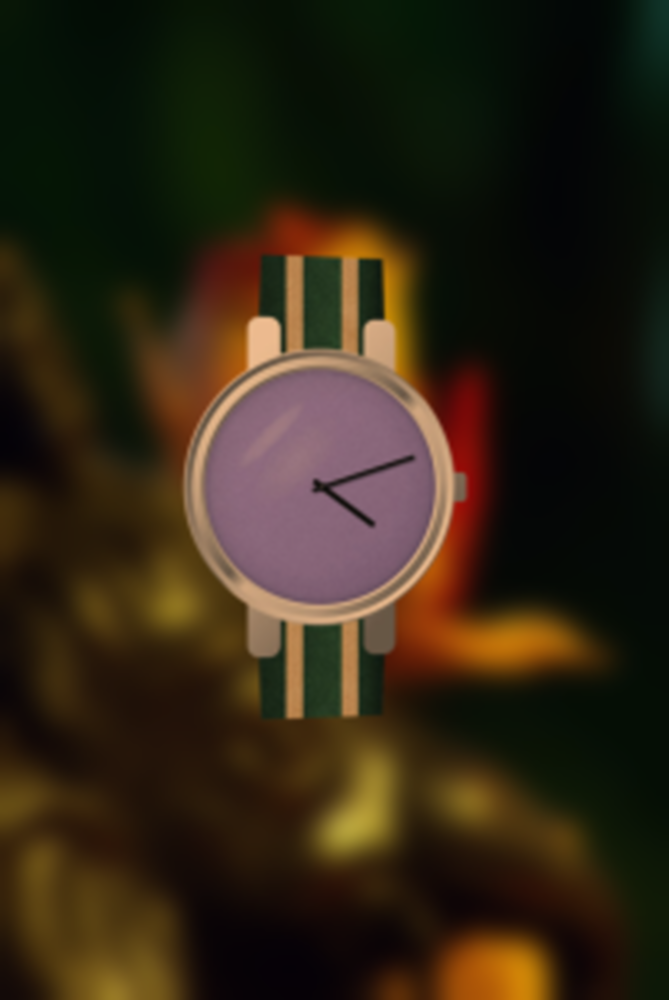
4:12
